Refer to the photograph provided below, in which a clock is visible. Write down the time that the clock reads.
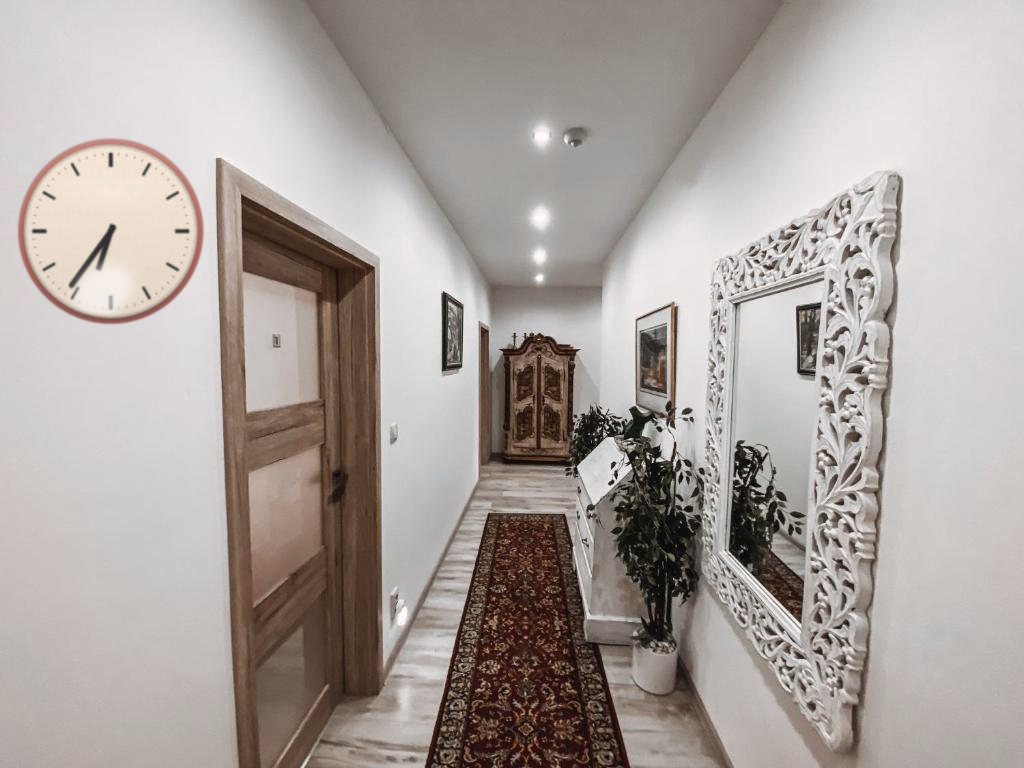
6:36
